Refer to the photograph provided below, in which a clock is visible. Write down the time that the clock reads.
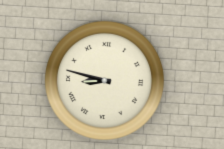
8:47
